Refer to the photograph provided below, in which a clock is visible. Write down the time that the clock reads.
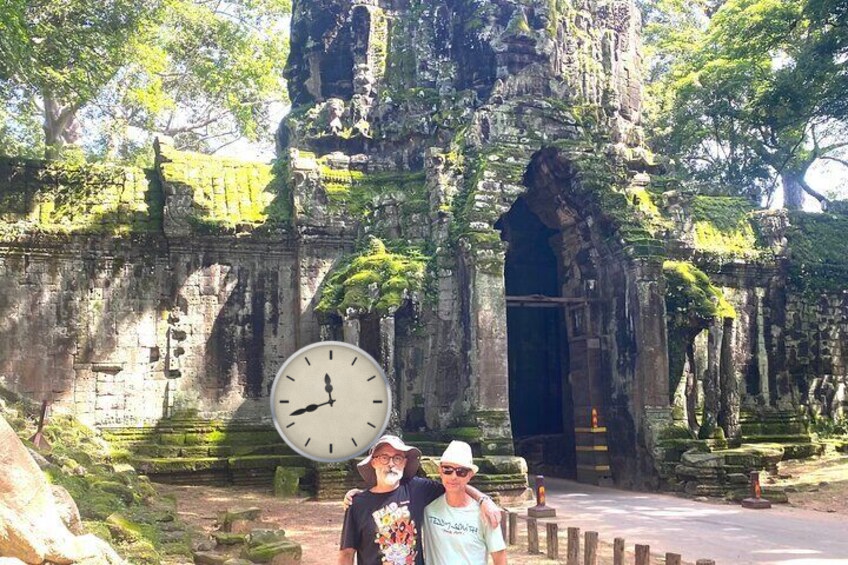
11:42
